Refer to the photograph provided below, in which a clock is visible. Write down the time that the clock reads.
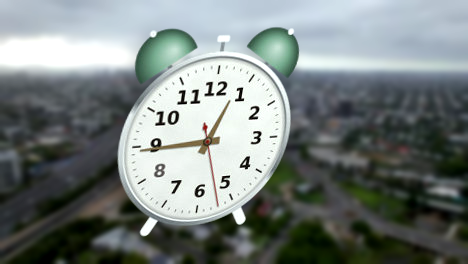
12:44:27
